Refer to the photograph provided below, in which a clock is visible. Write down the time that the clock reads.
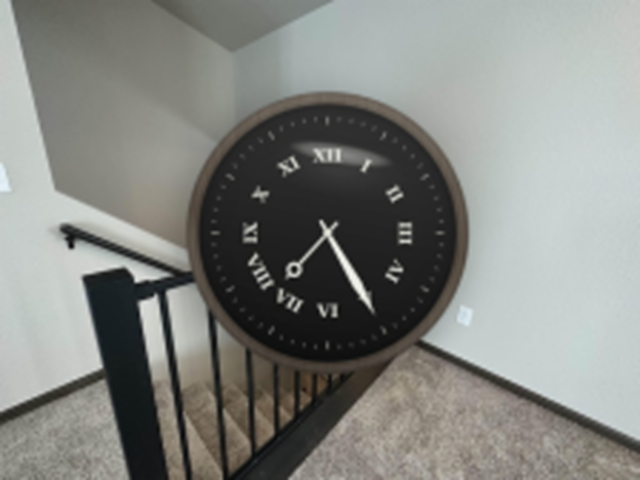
7:25
